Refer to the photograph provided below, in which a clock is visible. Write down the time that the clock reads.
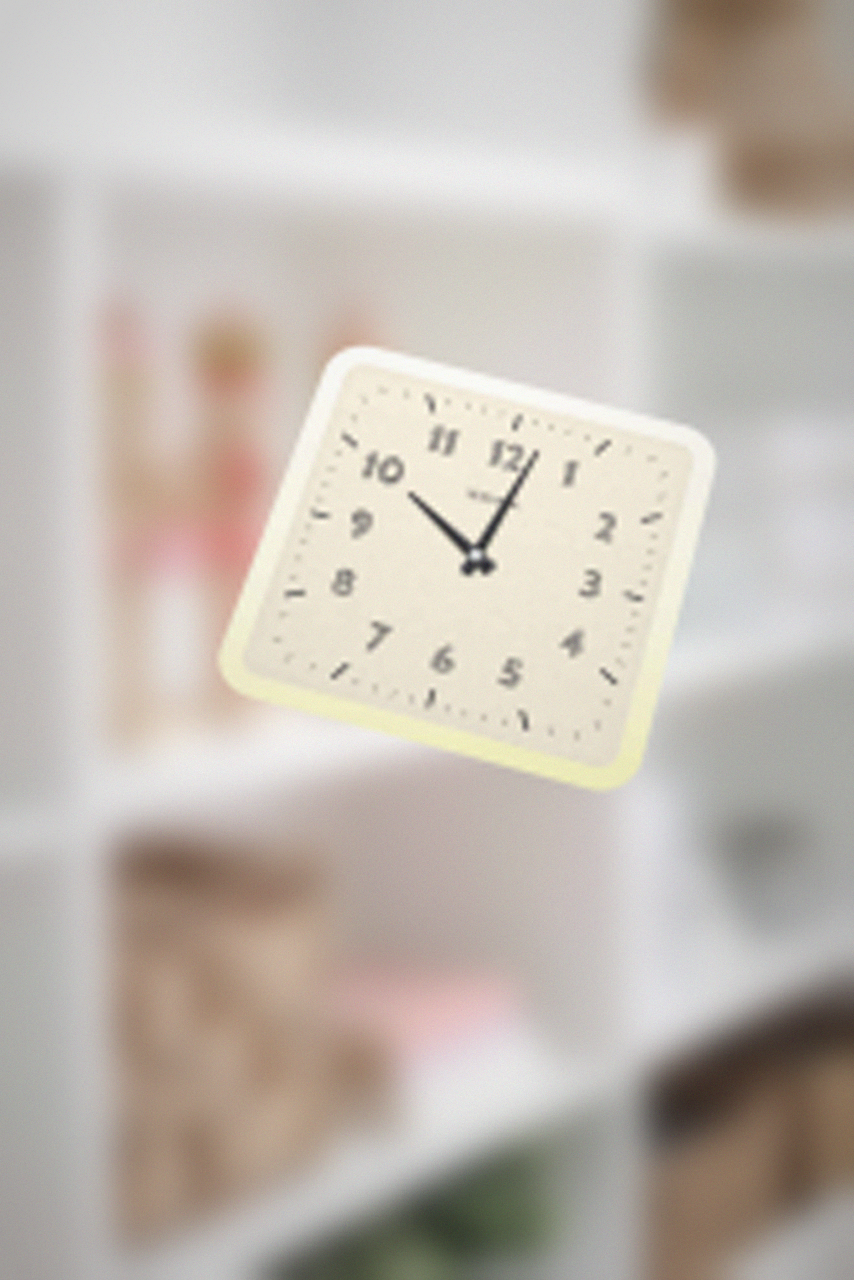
10:02
